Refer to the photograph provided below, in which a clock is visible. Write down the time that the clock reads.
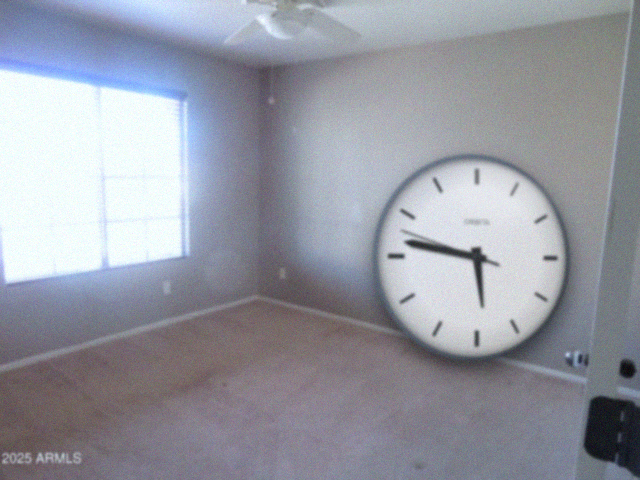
5:46:48
